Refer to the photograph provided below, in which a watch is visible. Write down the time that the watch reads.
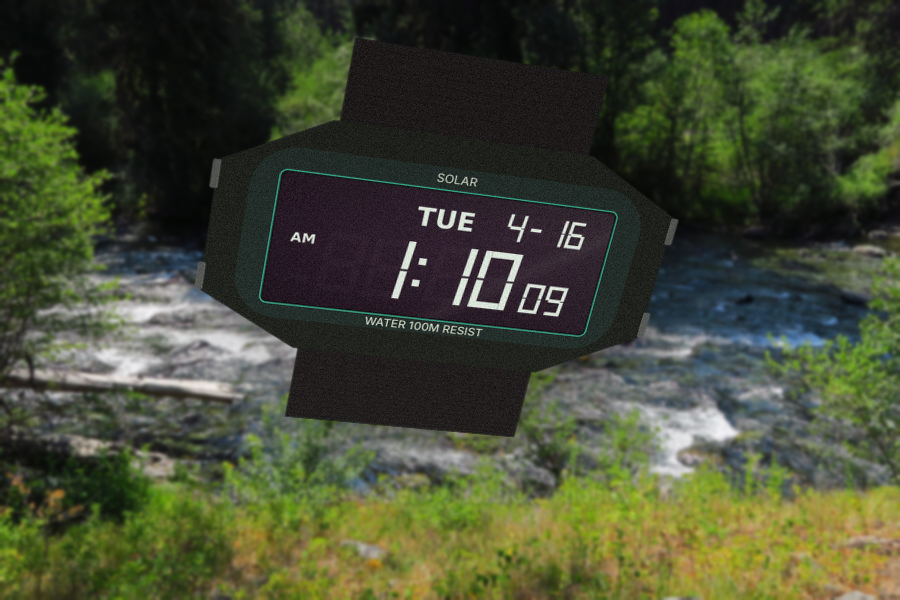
1:10:09
